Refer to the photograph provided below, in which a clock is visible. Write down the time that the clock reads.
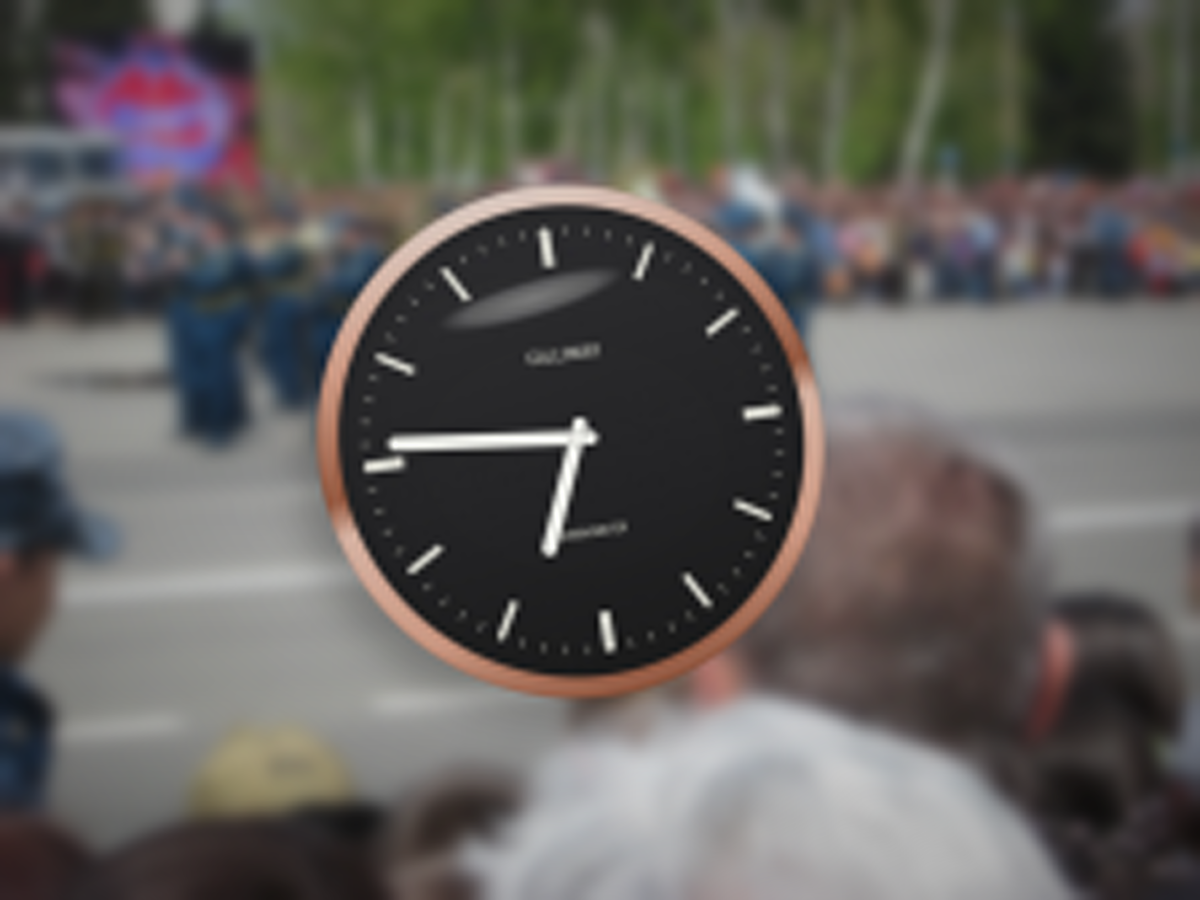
6:46
